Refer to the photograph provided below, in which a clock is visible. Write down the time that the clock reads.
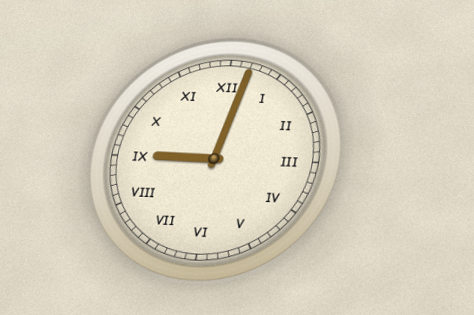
9:02
